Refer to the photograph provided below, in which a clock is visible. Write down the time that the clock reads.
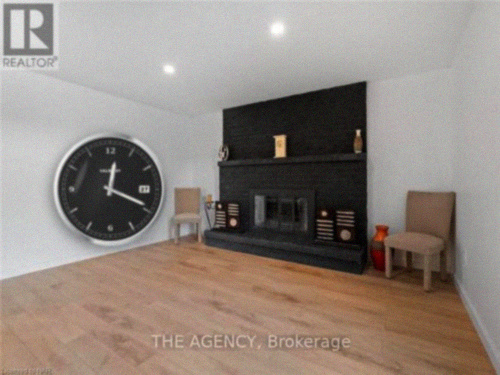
12:19
